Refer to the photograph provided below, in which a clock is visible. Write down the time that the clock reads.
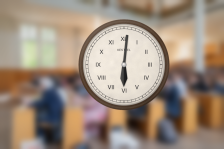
6:01
